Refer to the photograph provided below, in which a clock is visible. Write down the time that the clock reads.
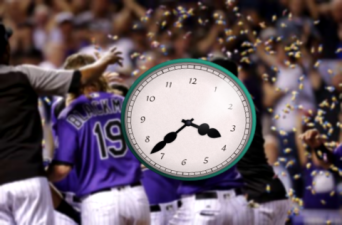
3:37
